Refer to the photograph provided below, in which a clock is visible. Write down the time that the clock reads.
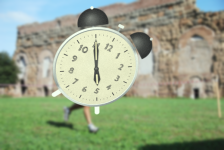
4:55
